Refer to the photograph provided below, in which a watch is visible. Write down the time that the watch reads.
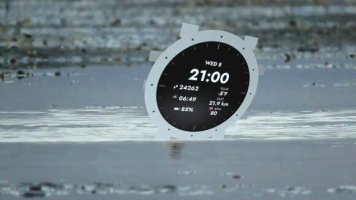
21:00
